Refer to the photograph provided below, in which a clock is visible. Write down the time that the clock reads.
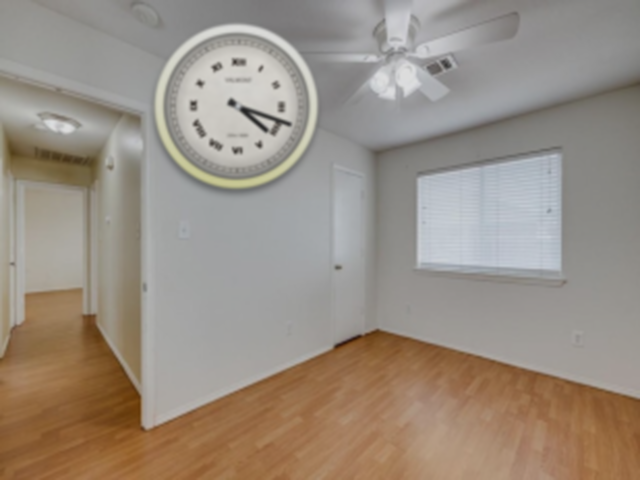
4:18
